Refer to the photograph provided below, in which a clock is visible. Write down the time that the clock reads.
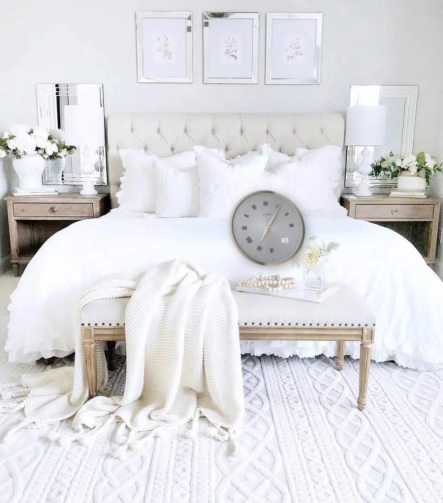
7:06
